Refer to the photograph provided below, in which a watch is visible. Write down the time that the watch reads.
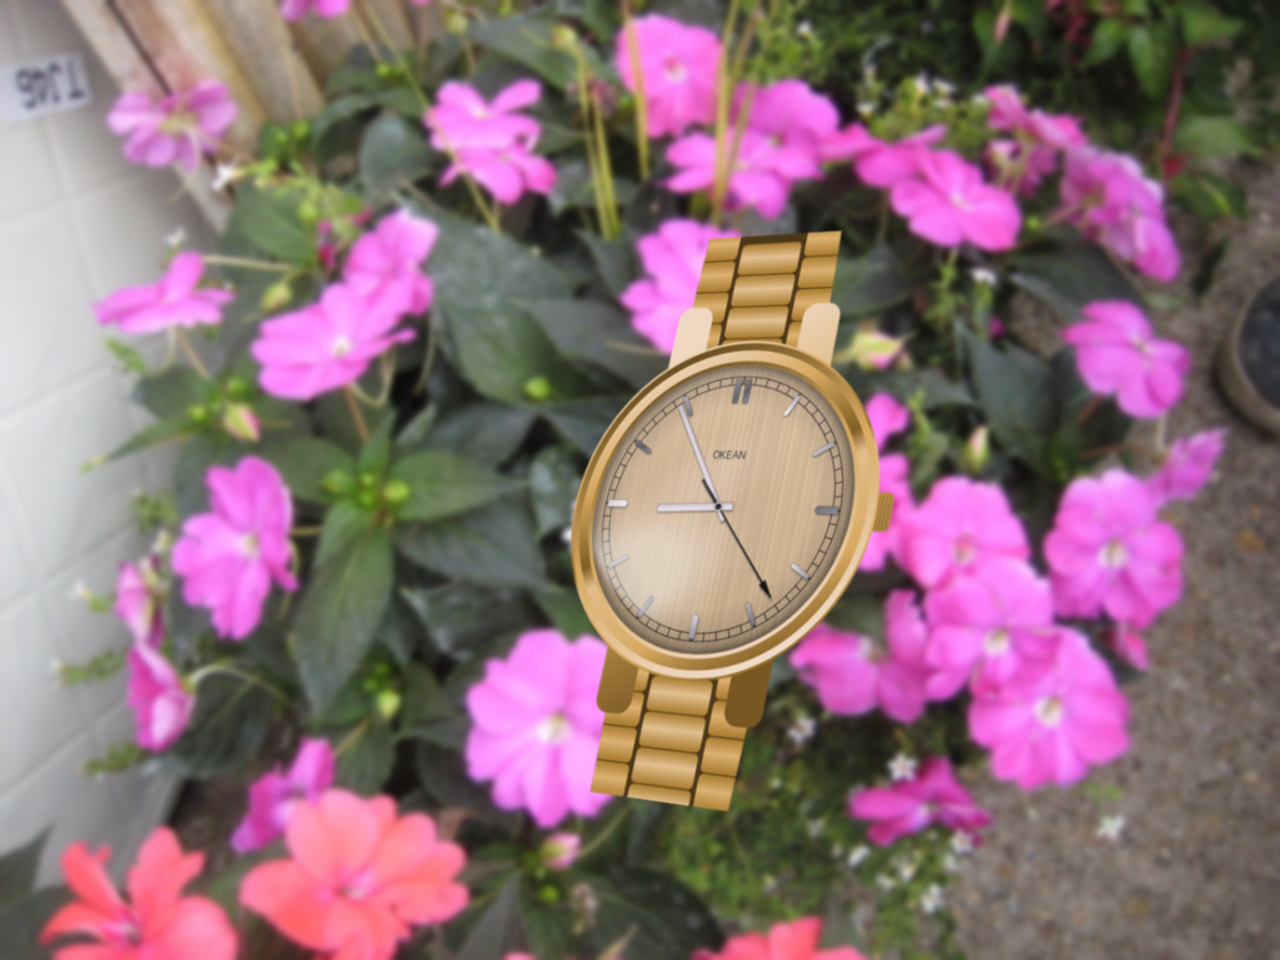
8:54:23
